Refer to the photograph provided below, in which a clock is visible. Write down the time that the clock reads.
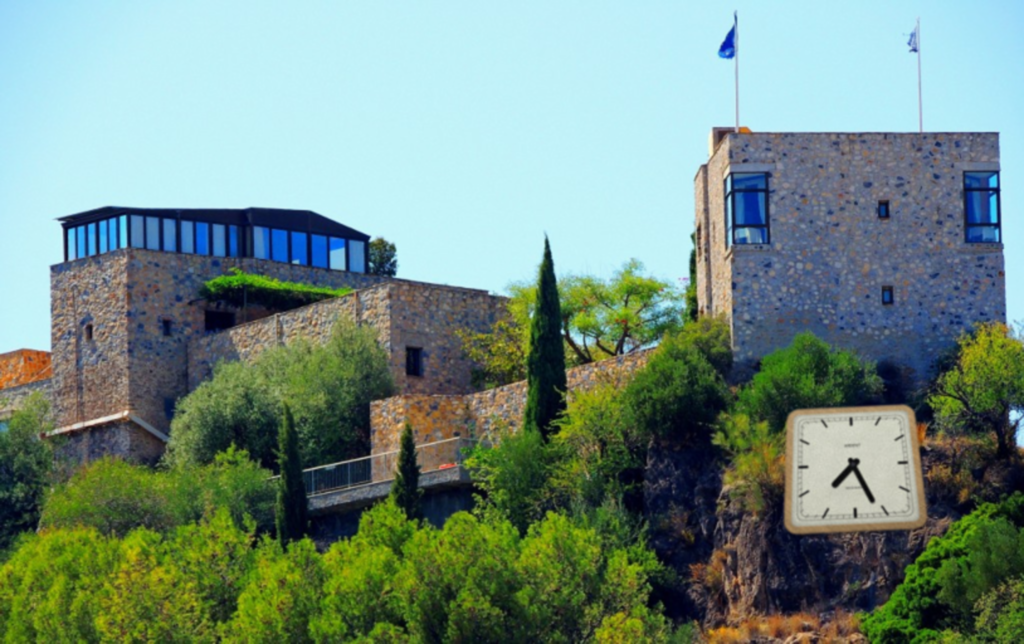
7:26
